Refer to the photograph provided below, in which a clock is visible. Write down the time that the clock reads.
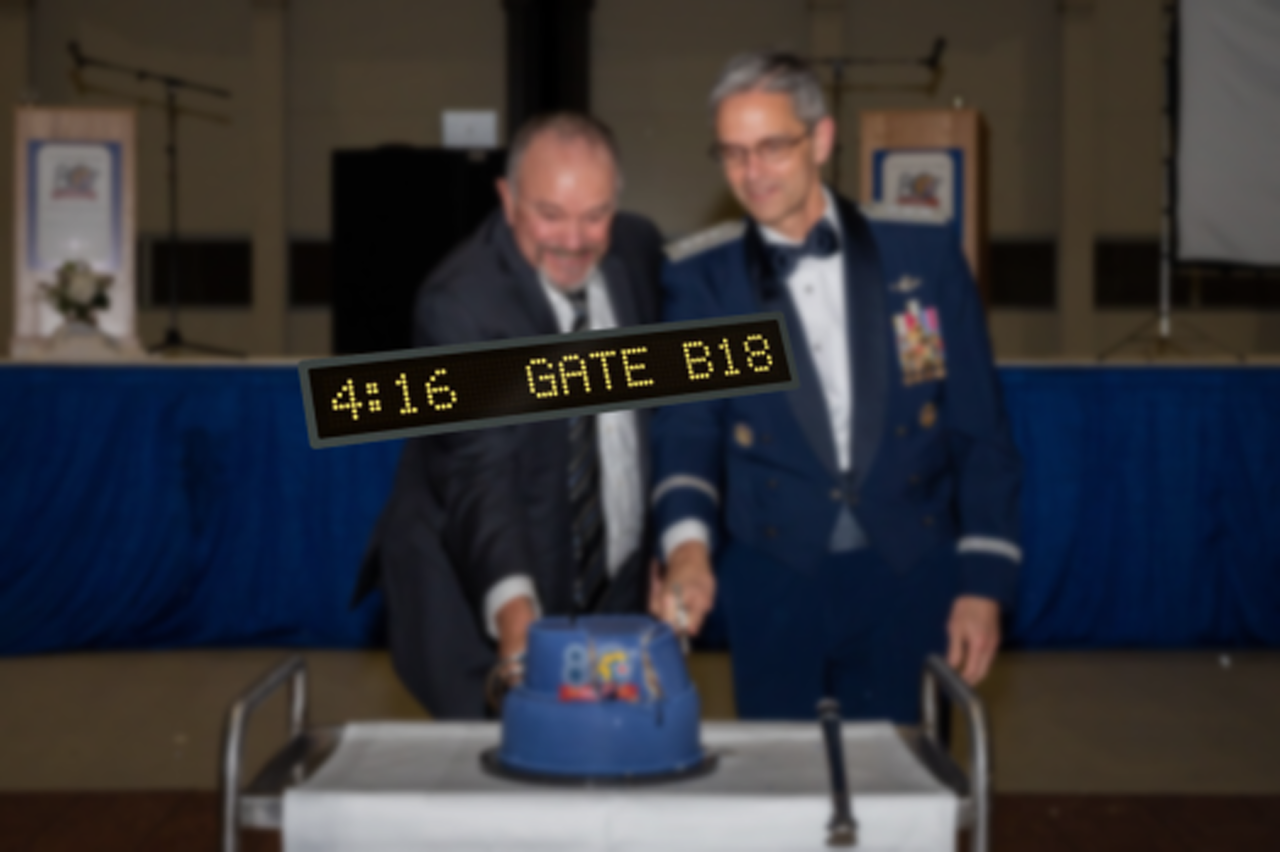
4:16
